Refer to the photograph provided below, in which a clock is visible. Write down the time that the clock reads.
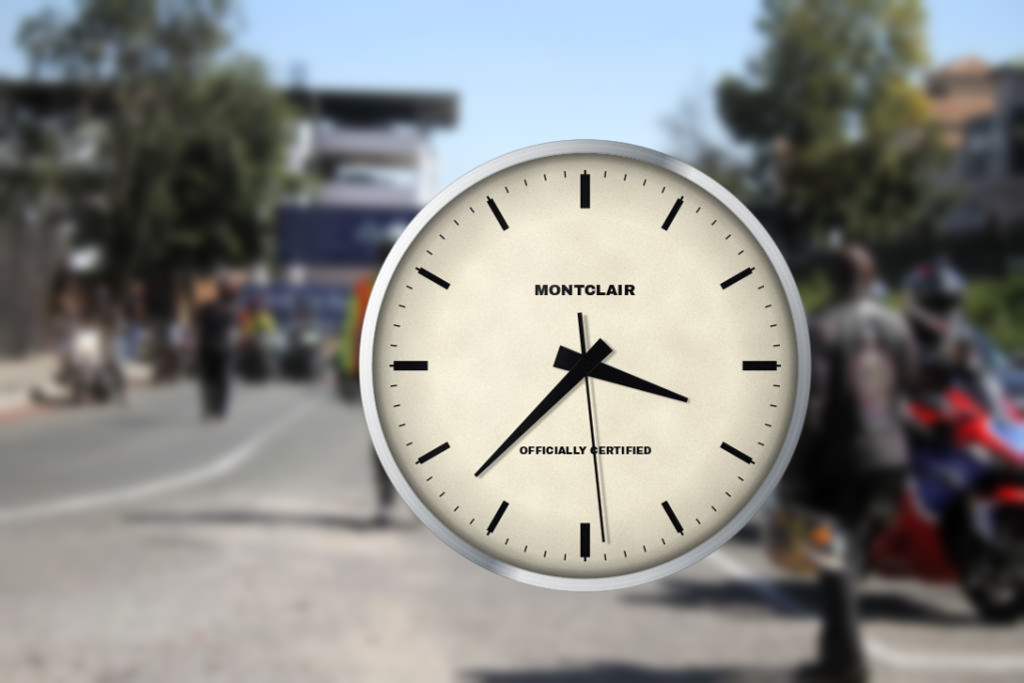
3:37:29
